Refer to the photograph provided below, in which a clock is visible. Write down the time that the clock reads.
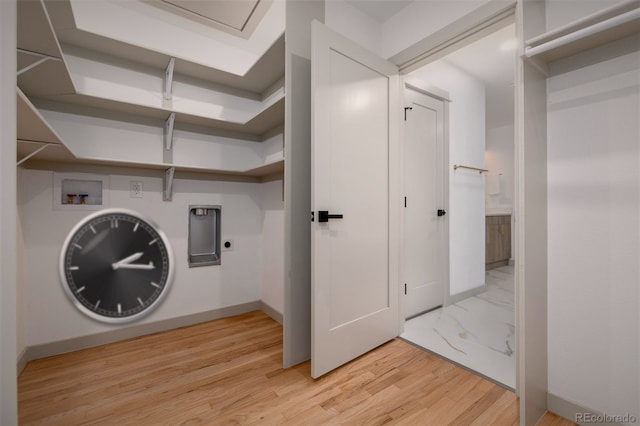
2:16
